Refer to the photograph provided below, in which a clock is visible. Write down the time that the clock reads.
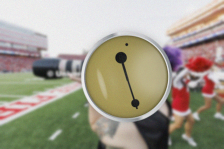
11:27
